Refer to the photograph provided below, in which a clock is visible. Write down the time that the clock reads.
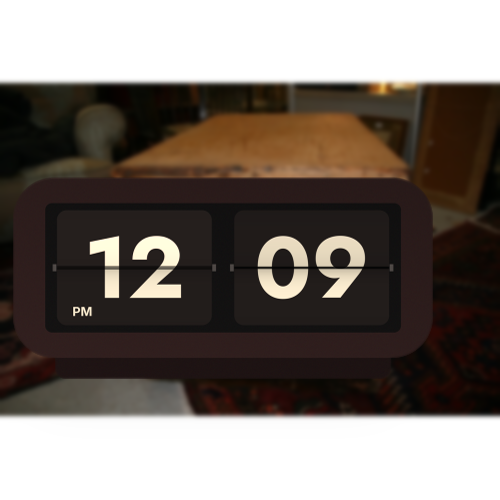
12:09
